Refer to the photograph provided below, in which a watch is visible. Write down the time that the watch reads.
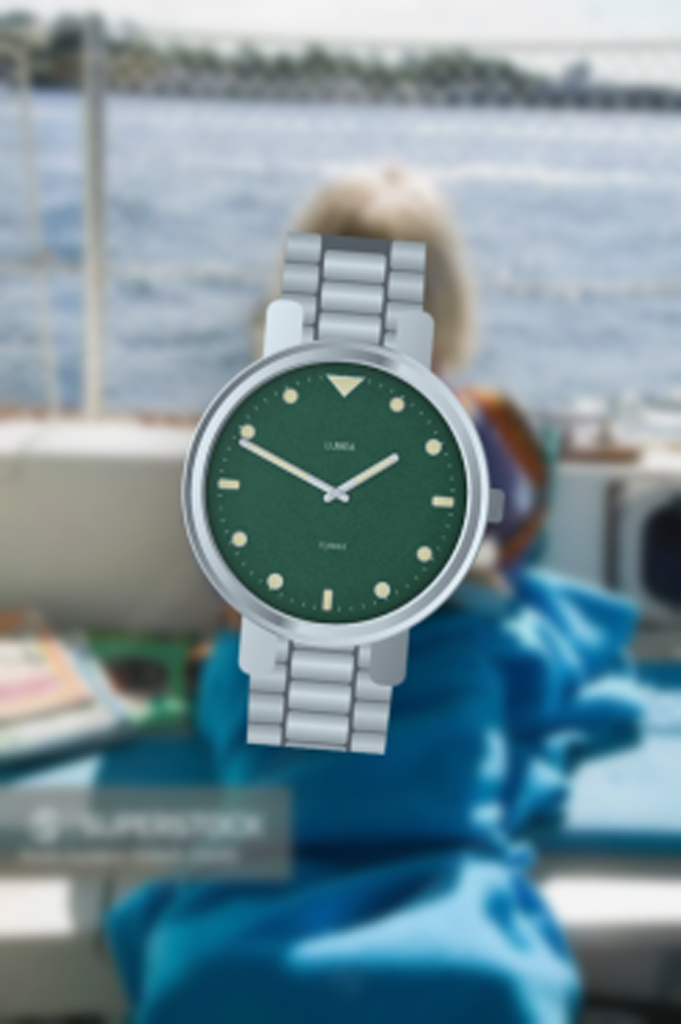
1:49
